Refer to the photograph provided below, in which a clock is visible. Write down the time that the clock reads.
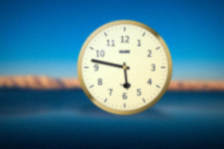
5:47
